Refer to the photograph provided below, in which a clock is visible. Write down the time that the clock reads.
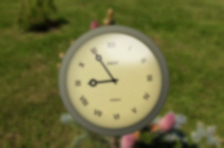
8:55
